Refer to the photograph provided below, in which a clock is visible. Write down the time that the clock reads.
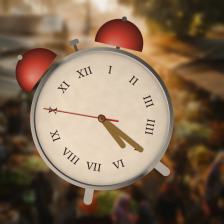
5:24:50
